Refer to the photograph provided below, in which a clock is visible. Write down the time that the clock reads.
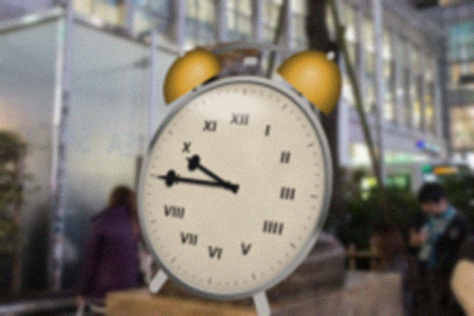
9:45
